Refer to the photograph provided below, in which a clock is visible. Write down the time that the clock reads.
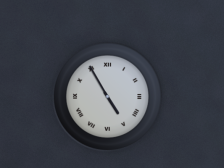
4:55
